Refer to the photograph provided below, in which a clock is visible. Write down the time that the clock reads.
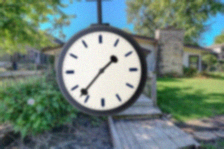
1:37
